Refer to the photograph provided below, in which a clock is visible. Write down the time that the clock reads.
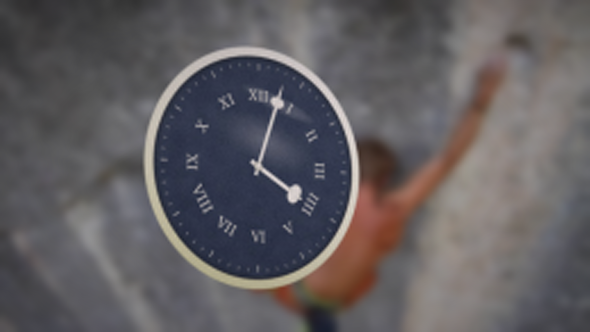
4:03
